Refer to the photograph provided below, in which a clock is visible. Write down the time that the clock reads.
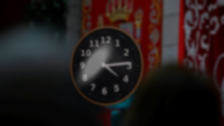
4:14
